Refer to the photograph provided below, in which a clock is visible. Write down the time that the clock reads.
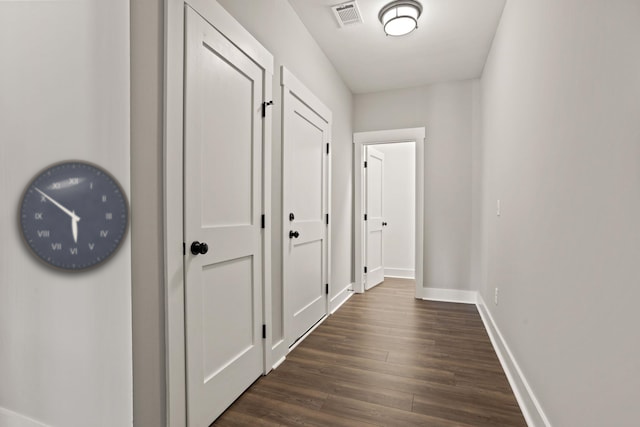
5:51
